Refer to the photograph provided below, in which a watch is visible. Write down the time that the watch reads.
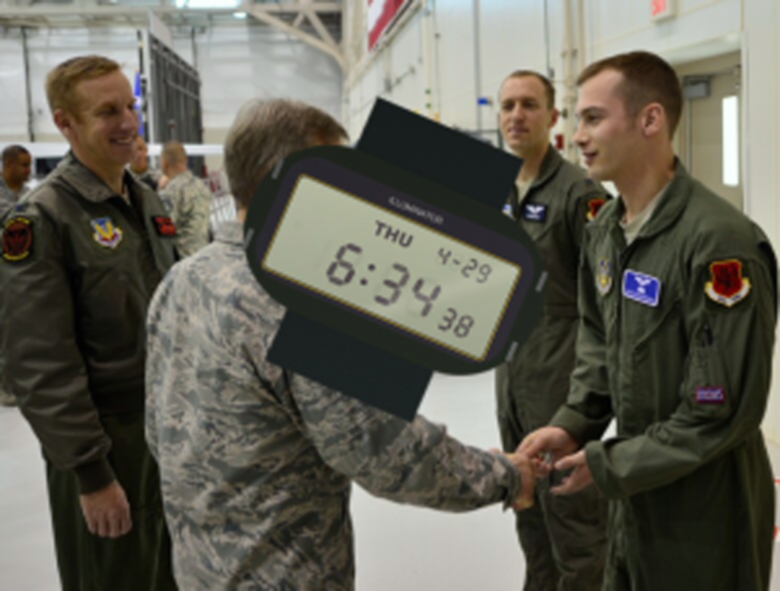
6:34:38
